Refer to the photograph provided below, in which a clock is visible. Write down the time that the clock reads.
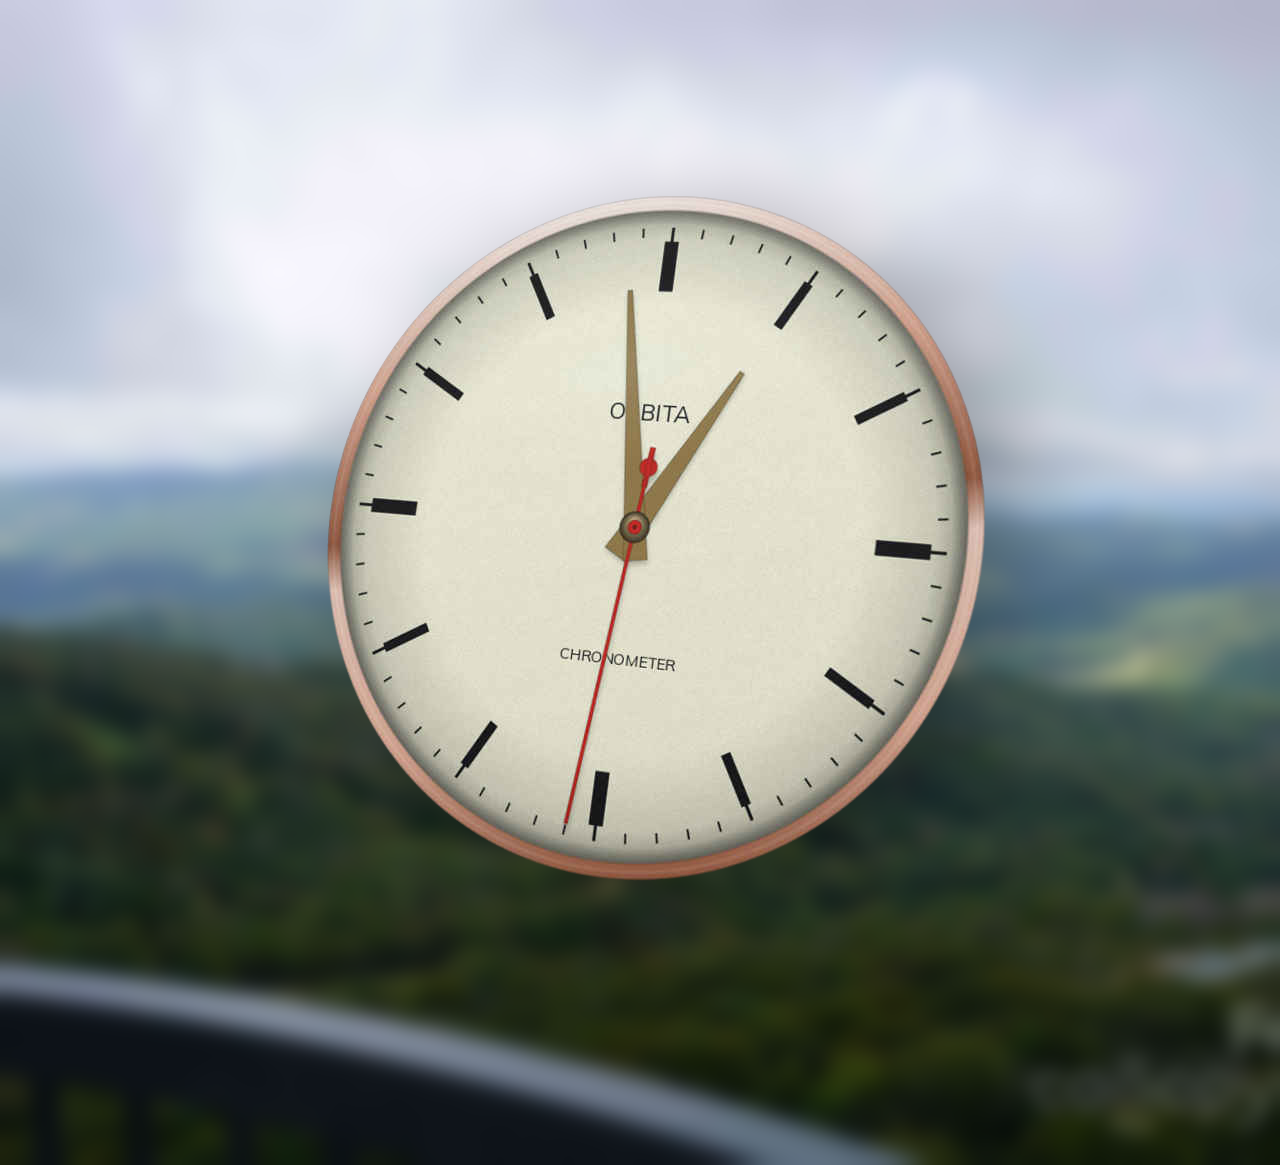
12:58:31
